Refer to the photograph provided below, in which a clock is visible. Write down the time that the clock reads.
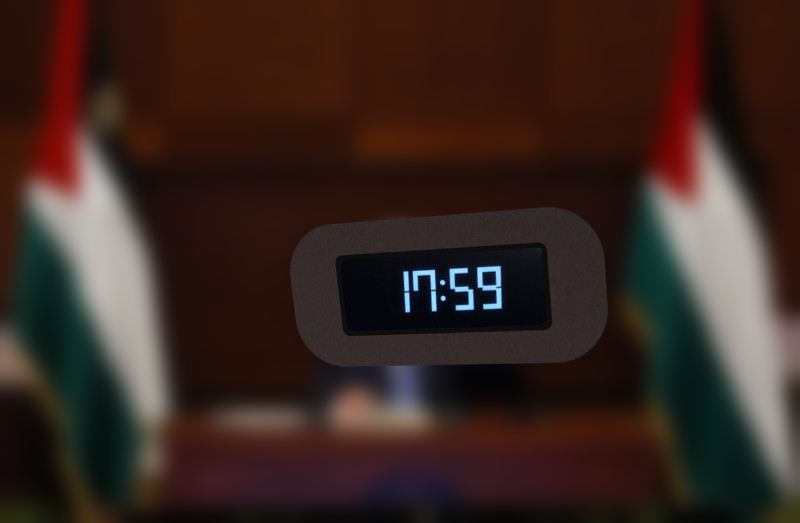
17:59
